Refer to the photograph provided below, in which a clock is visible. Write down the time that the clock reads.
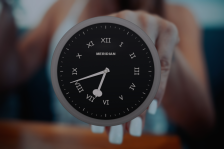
6:42
